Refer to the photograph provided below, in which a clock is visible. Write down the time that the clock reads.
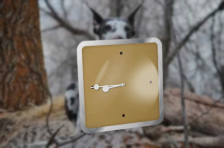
8:45
